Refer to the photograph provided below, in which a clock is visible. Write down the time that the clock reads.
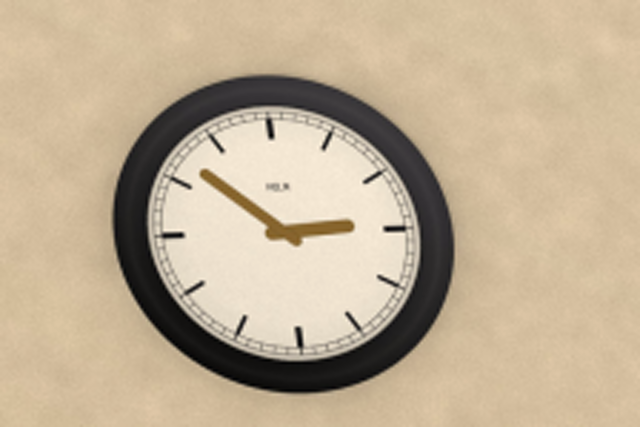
2:52
